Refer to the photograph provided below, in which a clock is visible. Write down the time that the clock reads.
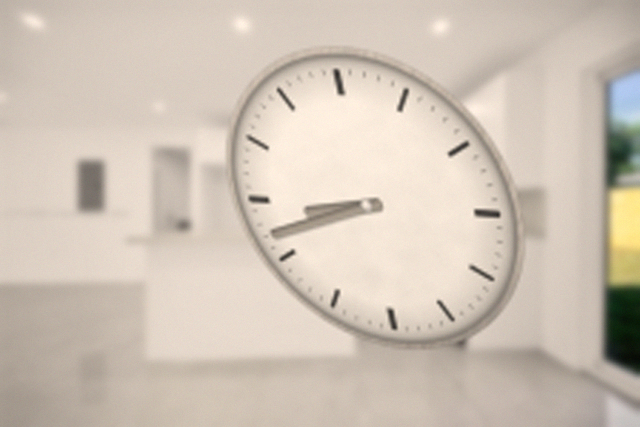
8:42
